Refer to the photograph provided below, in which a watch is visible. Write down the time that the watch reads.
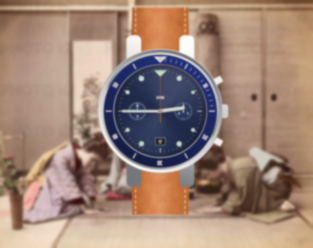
2:45
